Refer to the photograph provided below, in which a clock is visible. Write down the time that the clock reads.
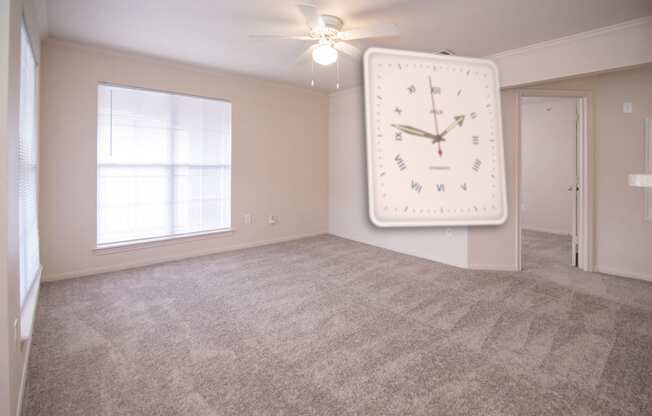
1:46:59
